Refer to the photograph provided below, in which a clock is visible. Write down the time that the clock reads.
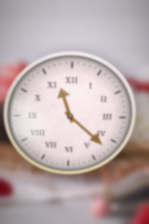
11:22
